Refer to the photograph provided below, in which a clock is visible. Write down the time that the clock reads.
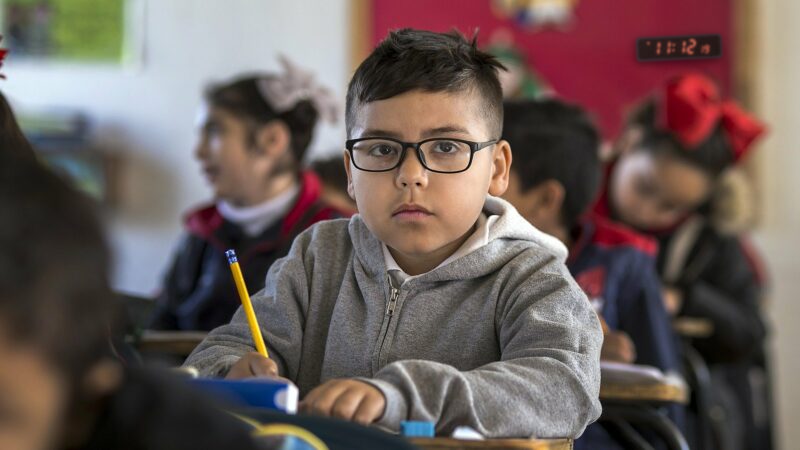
11:12
